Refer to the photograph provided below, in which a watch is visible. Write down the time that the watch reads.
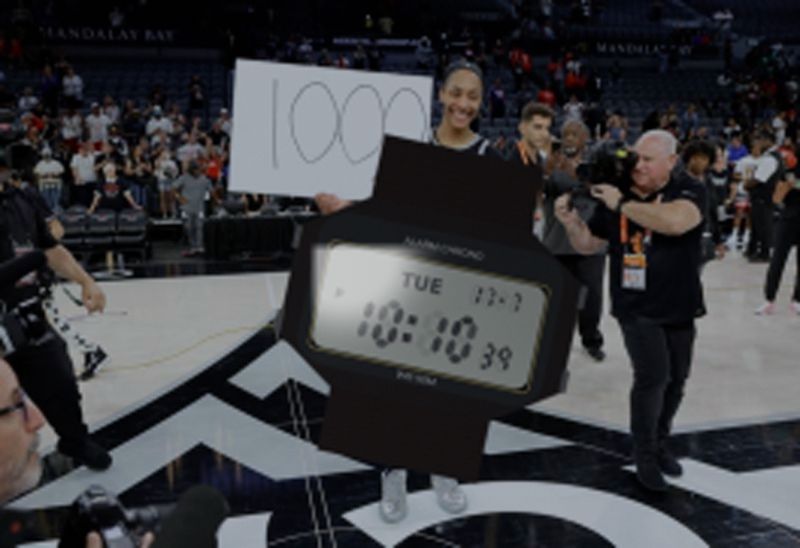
10:10:39
